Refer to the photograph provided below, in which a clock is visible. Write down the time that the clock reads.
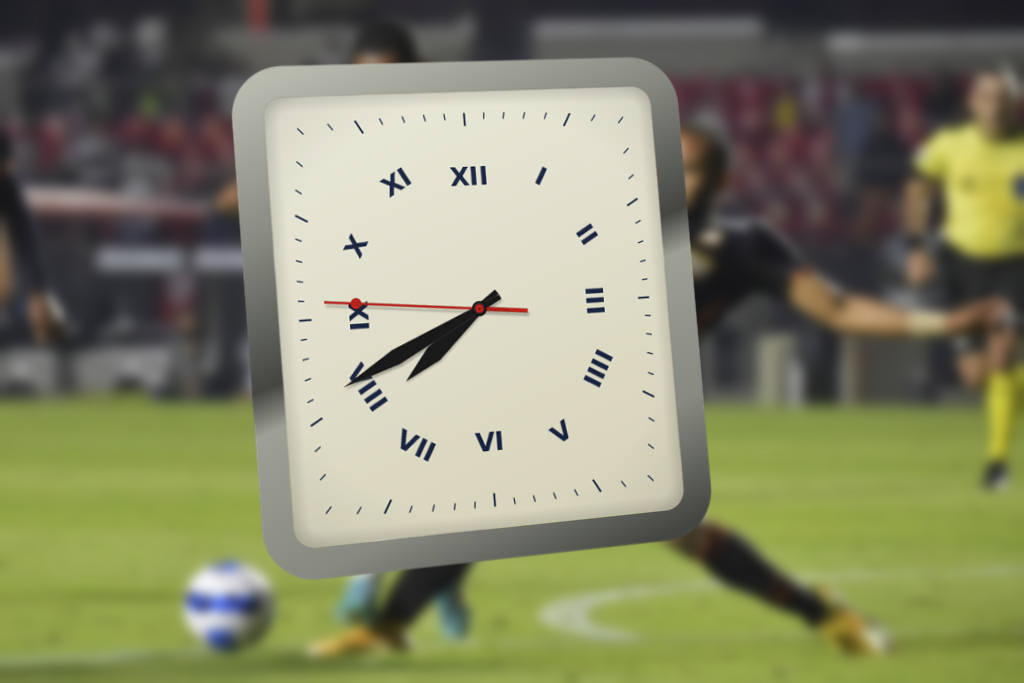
7:40:46
